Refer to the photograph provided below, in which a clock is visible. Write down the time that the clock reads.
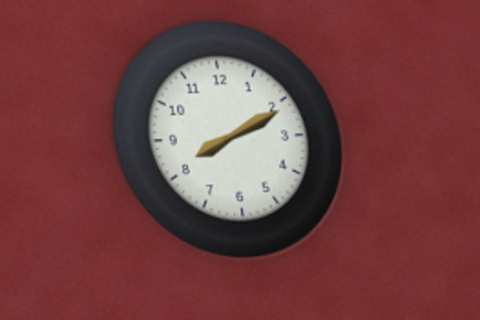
8:11
